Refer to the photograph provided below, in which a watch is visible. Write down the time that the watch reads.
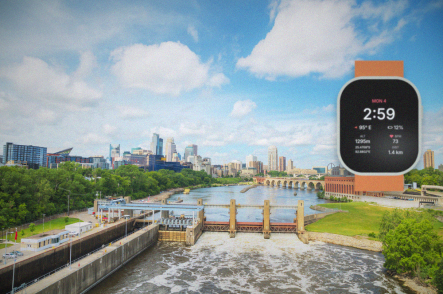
2:59
